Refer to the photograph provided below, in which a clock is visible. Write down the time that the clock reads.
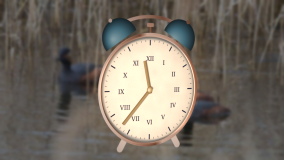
11:37
